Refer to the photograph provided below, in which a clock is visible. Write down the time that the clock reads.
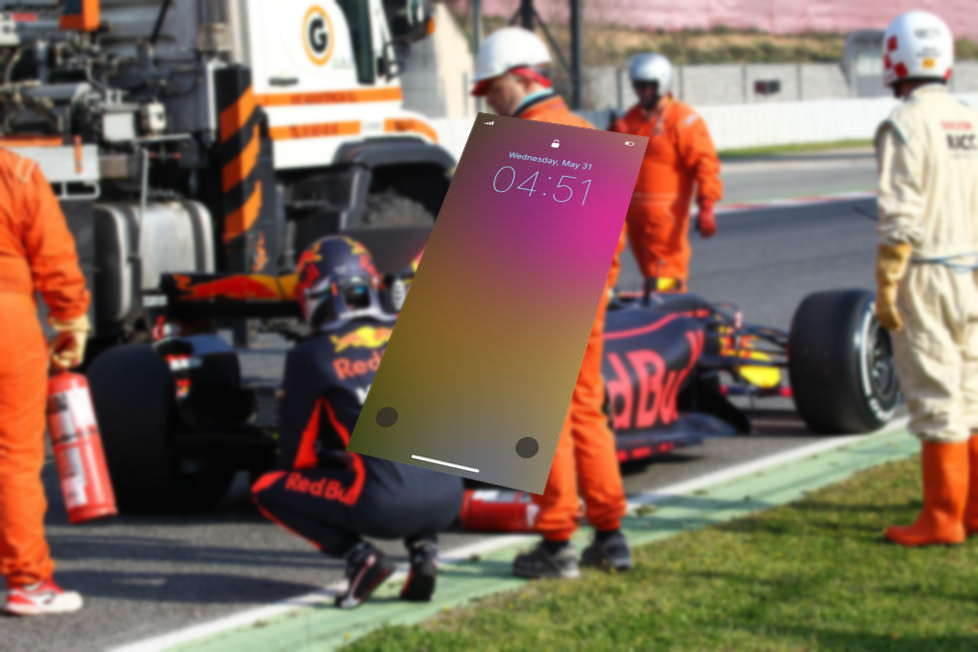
4:51
